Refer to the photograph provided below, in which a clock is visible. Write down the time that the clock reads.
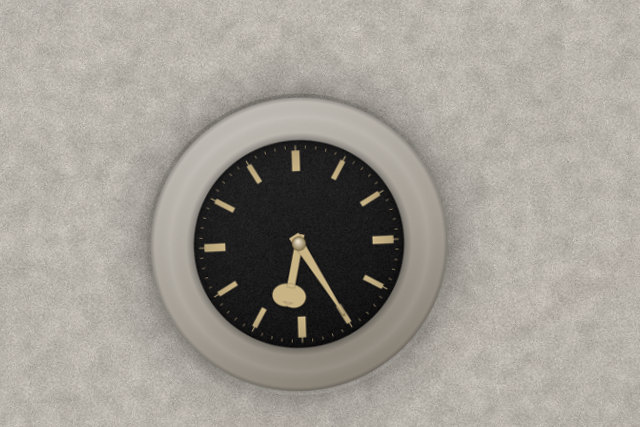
6:25
